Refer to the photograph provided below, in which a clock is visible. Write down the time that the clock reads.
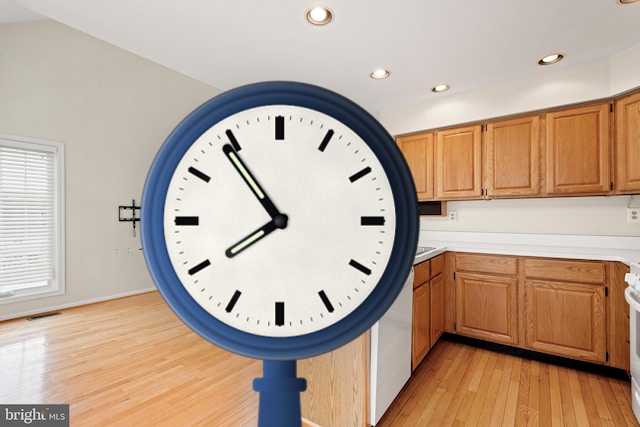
7:54
